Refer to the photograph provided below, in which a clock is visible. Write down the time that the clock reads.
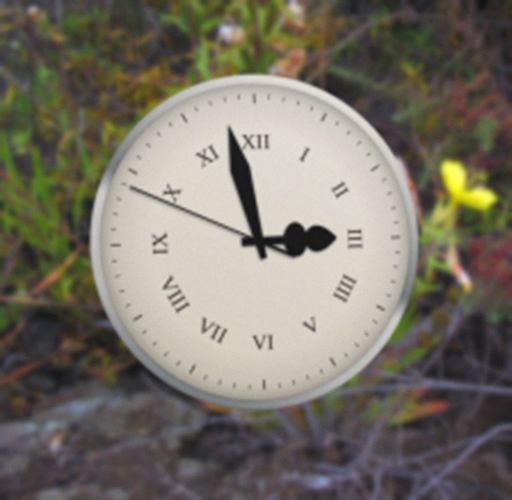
2:57:49
